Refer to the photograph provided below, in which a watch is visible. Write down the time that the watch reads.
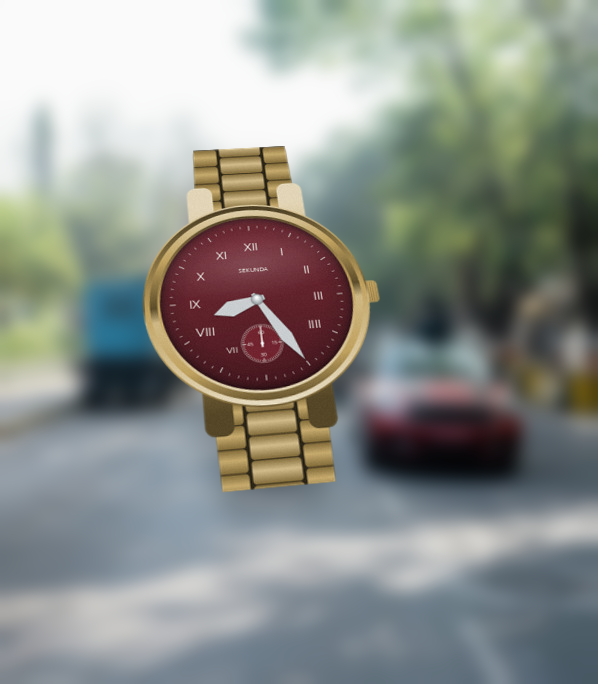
8:25
